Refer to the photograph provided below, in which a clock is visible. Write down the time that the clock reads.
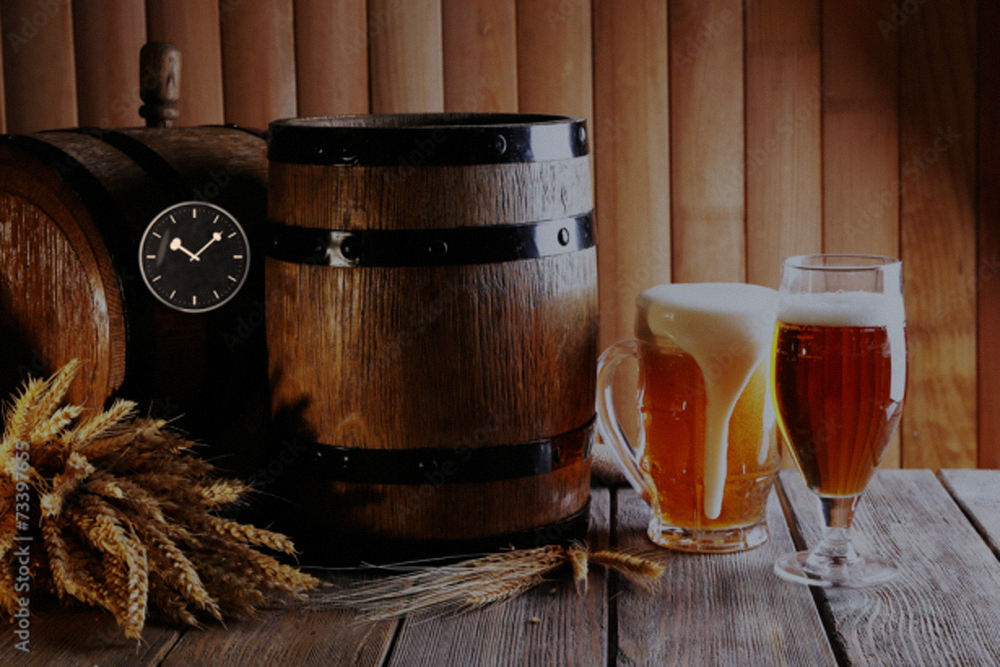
10:08
